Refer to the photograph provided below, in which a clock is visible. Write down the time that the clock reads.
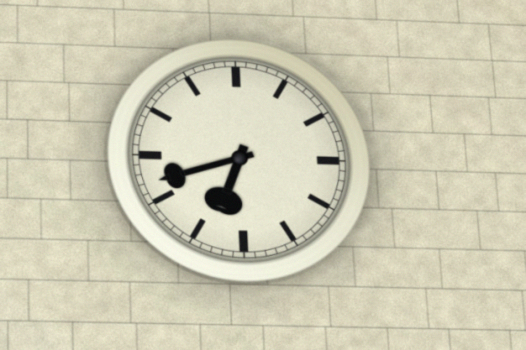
6:42
